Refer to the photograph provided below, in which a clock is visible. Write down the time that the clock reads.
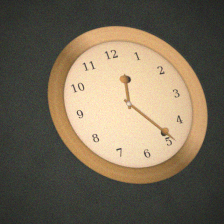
12:24
